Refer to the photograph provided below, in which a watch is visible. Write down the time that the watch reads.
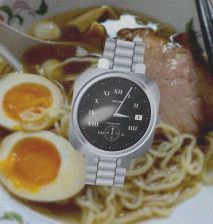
3:04
